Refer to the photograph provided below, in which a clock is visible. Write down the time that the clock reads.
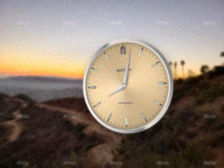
8:02
